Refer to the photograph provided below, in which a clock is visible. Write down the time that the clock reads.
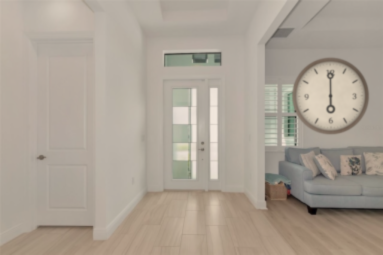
6:00
